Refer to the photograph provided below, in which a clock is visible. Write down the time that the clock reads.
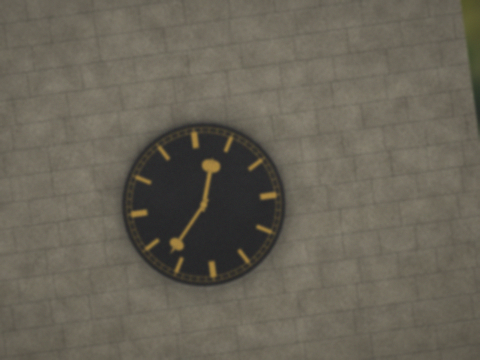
12:37
